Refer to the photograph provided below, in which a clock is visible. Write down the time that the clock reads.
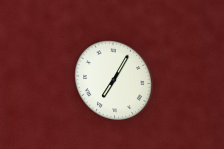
7:05
